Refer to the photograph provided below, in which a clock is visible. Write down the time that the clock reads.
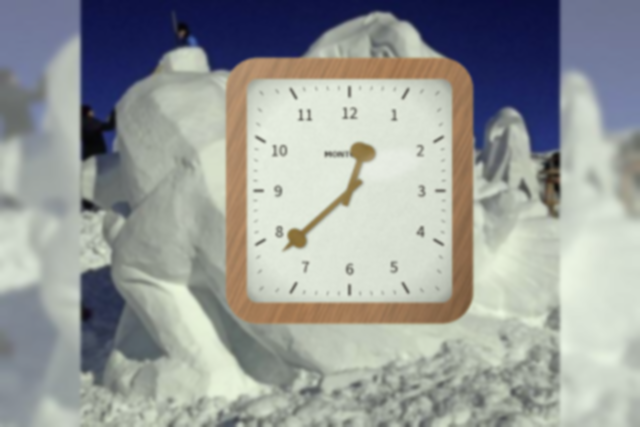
12:38
